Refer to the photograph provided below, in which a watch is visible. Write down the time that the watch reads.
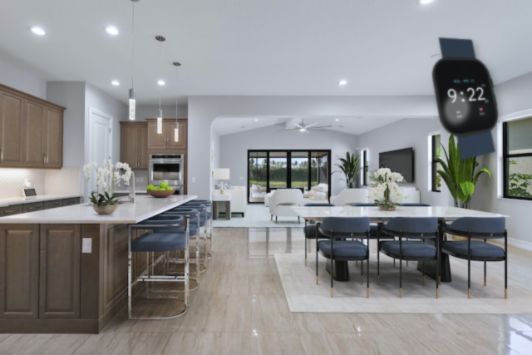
9:22
